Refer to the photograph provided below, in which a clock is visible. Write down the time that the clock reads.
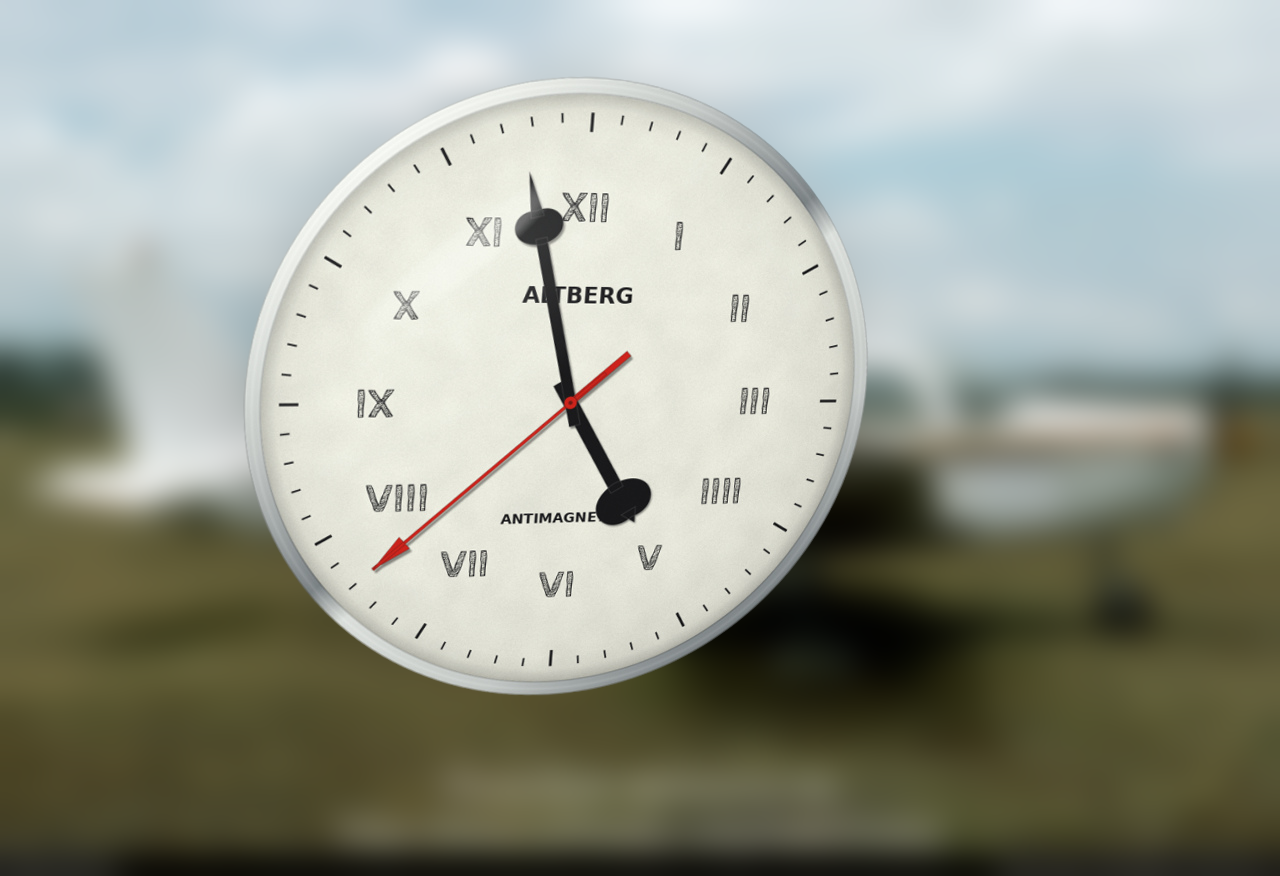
4:57:38
